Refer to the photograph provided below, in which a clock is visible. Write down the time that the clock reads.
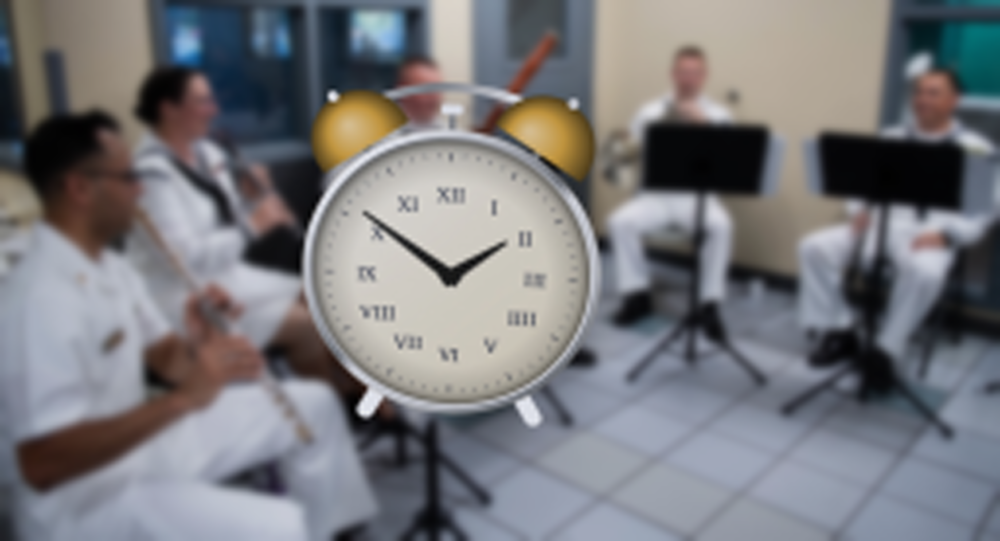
1:51
